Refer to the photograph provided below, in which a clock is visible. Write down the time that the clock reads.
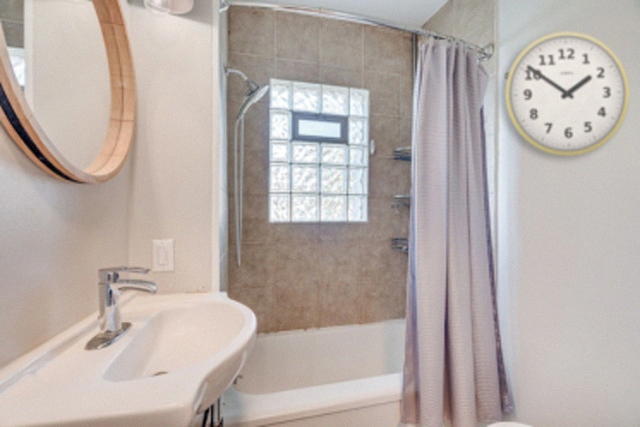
1:51
